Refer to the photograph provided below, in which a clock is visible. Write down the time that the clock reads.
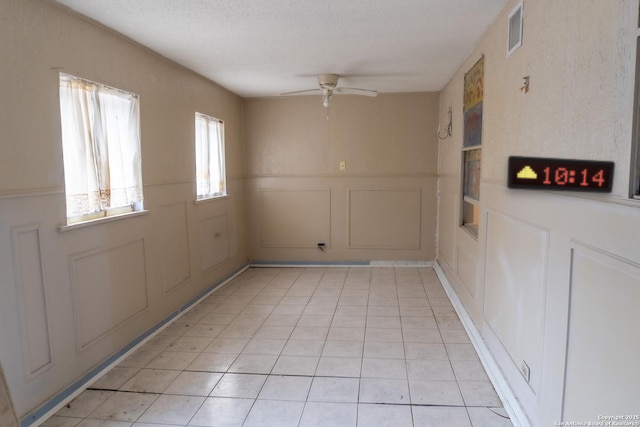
10:14
